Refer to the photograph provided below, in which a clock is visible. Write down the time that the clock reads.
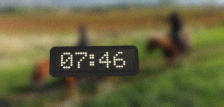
7:46
